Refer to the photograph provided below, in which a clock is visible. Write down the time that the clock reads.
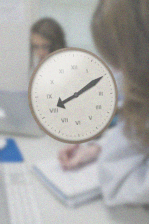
8:10
